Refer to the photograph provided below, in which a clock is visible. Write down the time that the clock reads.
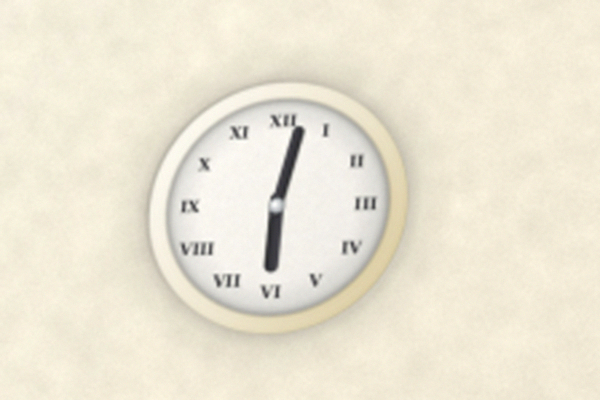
6:02
